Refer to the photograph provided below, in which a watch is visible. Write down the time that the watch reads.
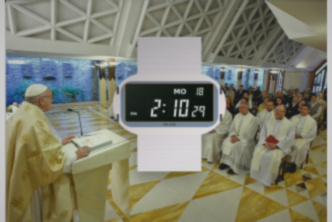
2:10:29
